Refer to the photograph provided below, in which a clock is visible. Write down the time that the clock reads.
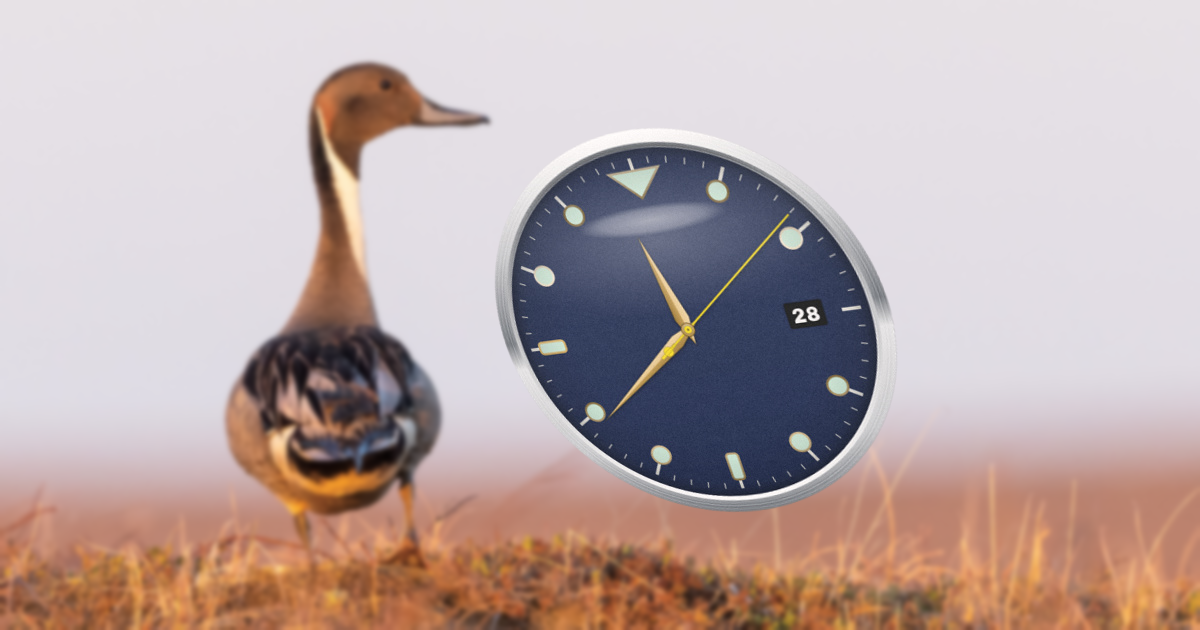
11:39:09
